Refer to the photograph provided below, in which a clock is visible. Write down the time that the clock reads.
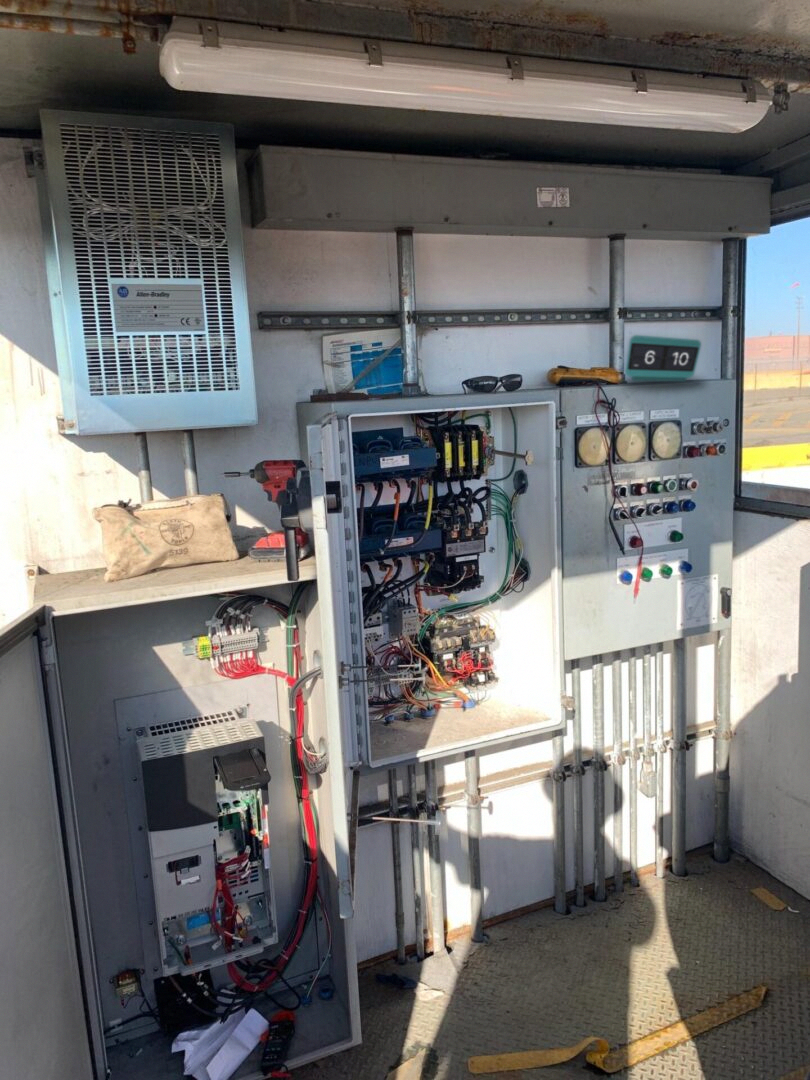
6:10
